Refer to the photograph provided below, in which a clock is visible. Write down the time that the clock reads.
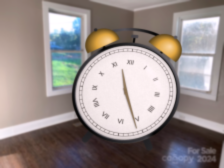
11:26
